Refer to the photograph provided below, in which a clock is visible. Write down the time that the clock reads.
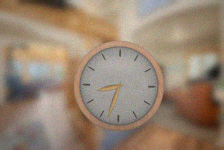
8:33
